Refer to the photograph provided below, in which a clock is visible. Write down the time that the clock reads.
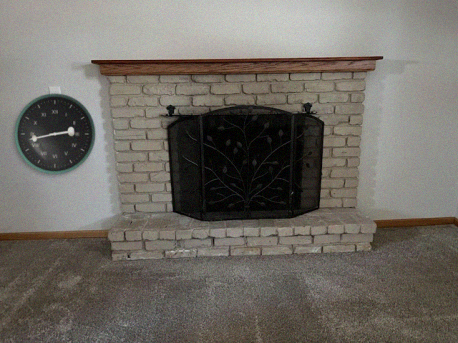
2:43
